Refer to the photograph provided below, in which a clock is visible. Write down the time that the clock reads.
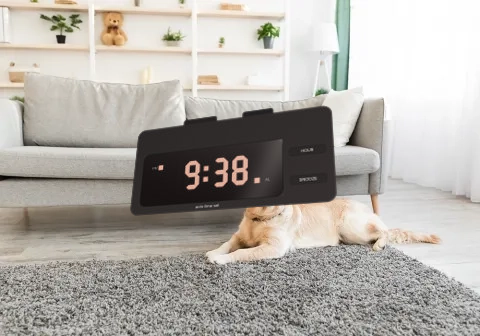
9:38
